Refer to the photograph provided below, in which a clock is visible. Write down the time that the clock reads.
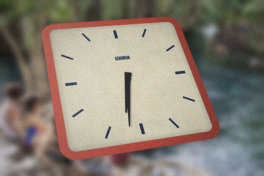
6:32
